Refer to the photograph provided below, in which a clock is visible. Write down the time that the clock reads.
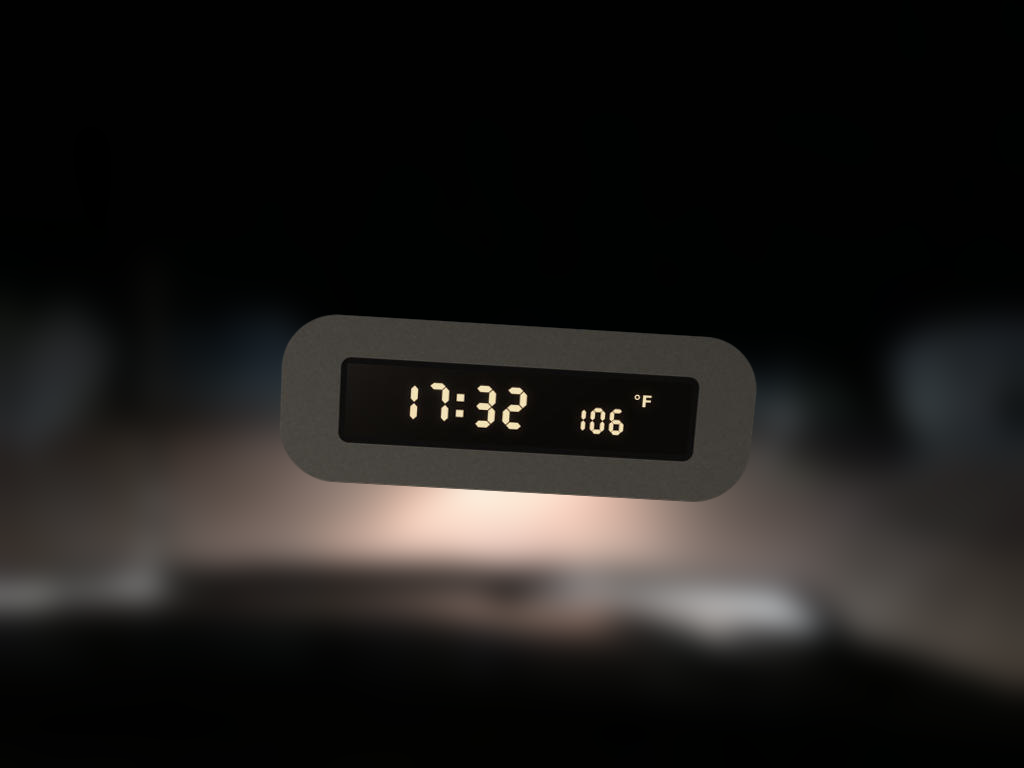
17:32
